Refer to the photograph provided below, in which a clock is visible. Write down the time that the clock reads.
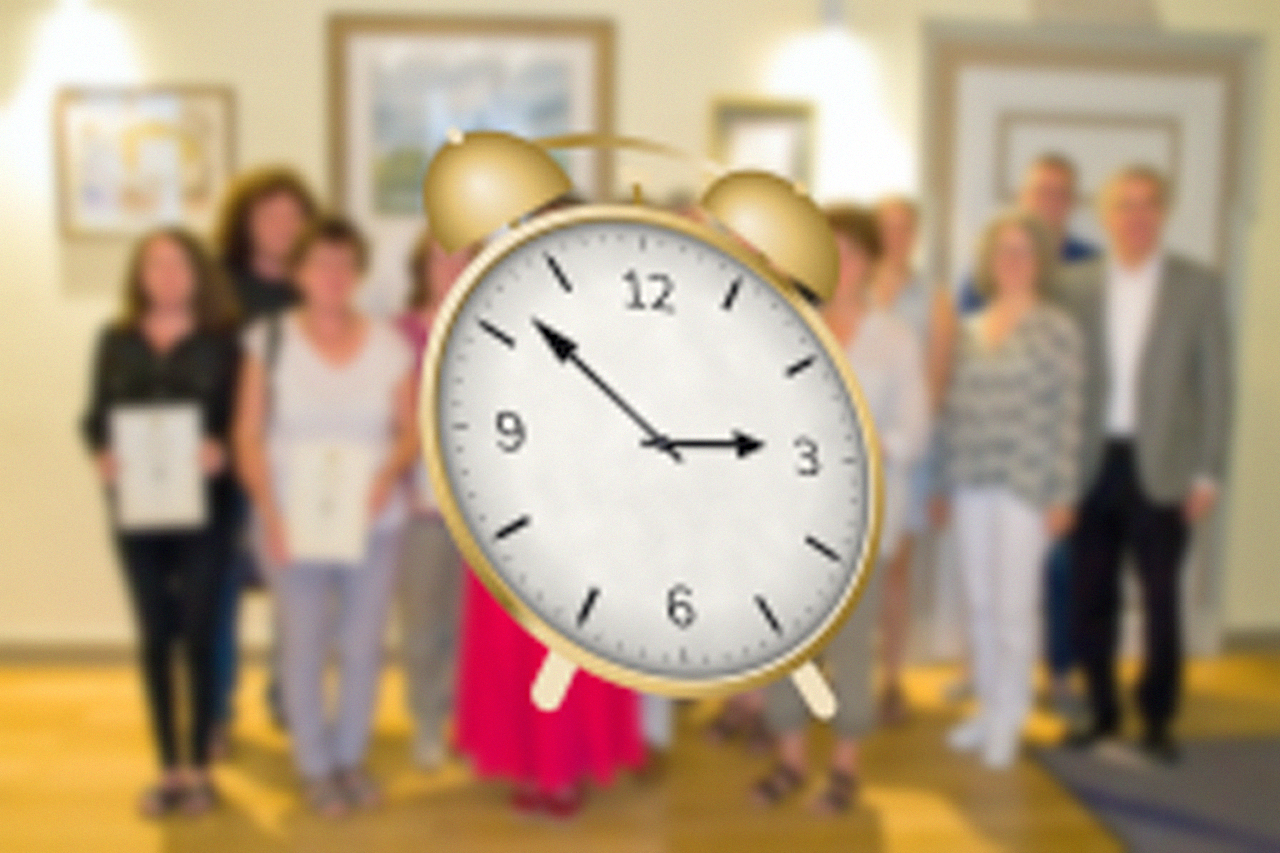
2:52
